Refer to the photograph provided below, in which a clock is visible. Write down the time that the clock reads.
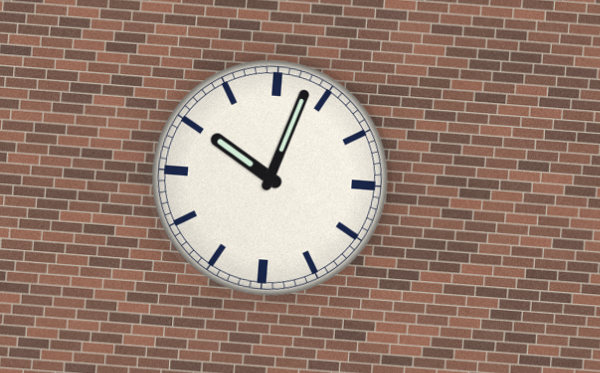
10:03
